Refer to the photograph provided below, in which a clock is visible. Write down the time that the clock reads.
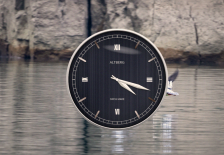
4:18
